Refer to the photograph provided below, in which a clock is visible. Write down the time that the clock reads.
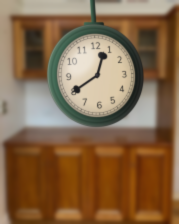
12:40
